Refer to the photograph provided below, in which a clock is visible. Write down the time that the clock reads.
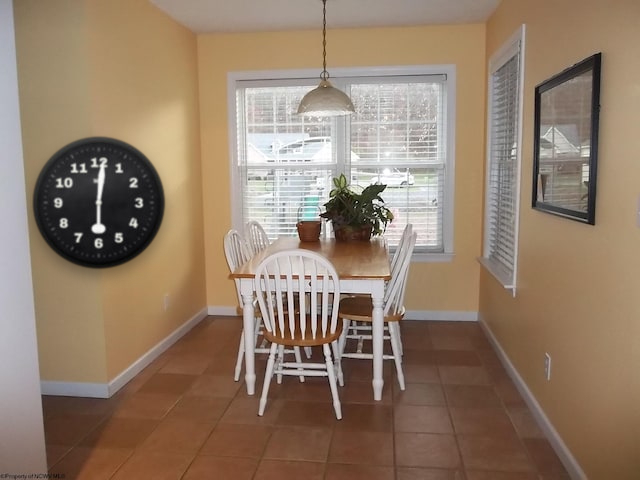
6:01
